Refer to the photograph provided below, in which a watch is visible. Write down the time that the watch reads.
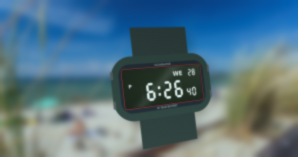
6:26
